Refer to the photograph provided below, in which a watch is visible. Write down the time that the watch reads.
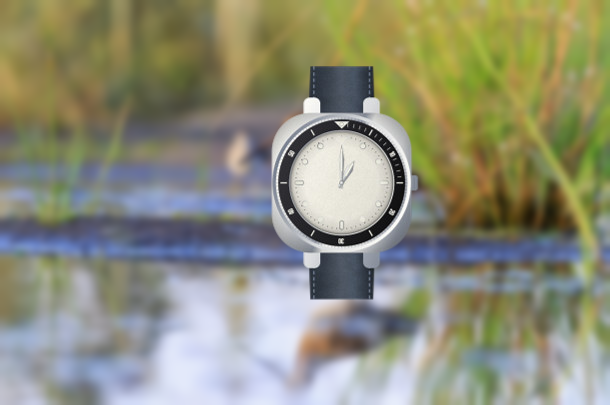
1:00
